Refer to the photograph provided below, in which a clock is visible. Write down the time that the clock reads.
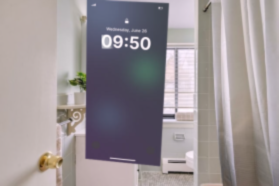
9:50
